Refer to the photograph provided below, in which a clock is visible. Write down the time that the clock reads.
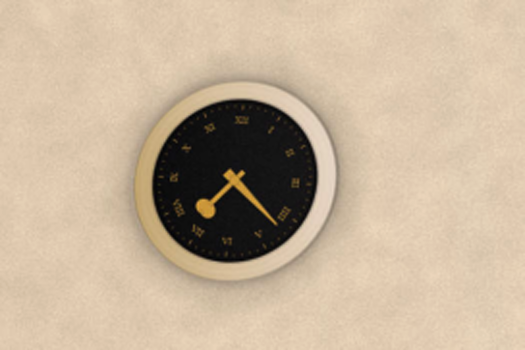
7:22
